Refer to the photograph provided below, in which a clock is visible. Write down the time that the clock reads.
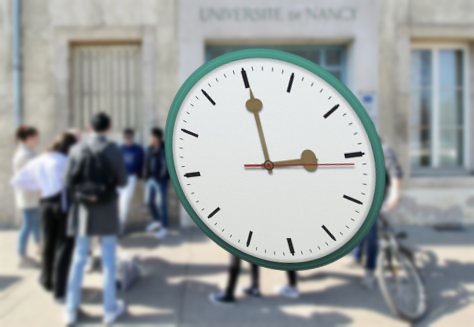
3:00:16
